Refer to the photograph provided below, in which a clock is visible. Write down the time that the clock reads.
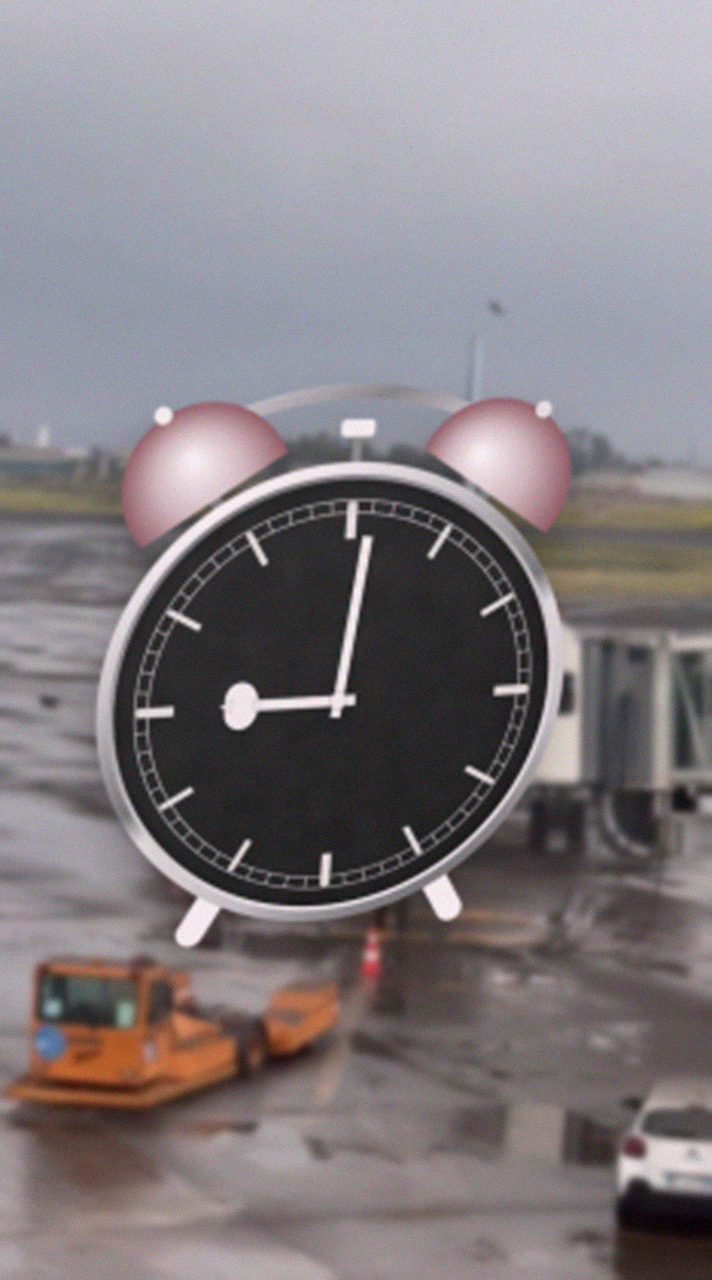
9:01
